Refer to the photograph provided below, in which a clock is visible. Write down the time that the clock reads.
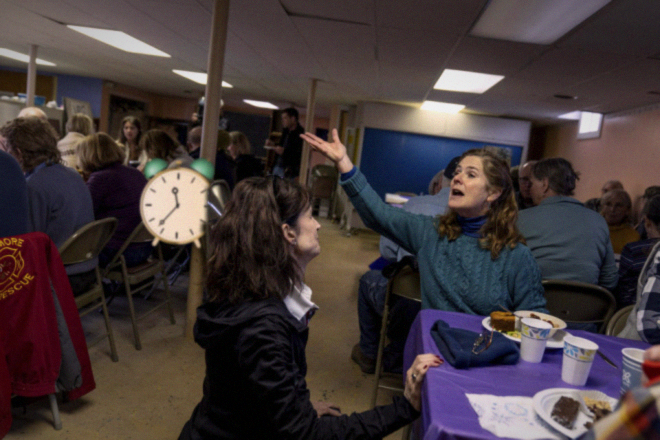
11:37
